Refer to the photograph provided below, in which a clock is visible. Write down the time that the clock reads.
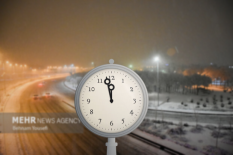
11:58
